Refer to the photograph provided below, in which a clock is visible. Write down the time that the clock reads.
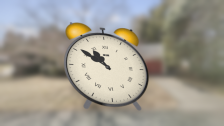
10:51
